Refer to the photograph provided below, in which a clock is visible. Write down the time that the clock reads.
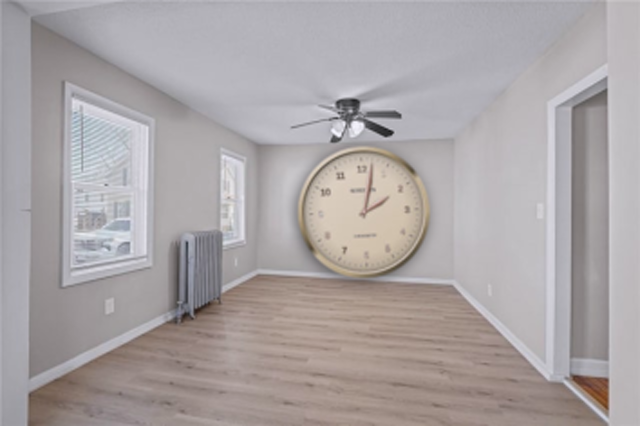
2:02
